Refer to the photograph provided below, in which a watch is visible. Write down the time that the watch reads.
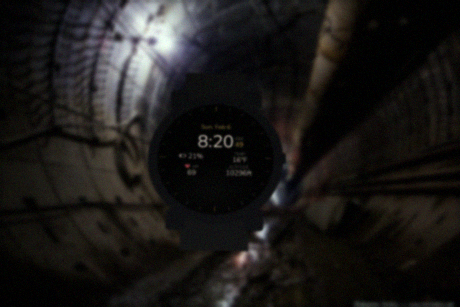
8:20
